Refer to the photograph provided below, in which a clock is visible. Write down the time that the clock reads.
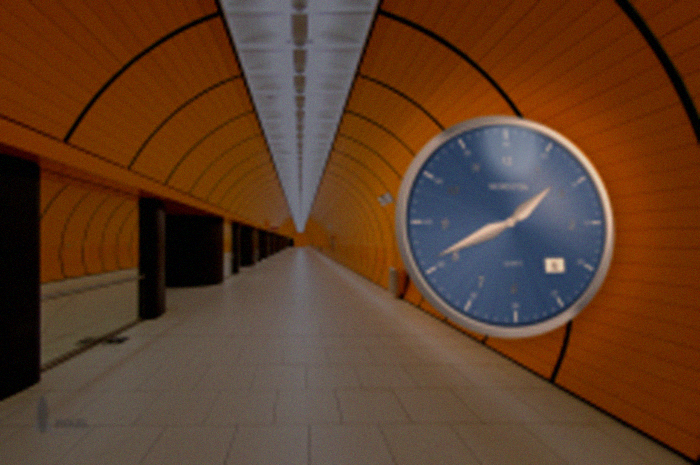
1:41
